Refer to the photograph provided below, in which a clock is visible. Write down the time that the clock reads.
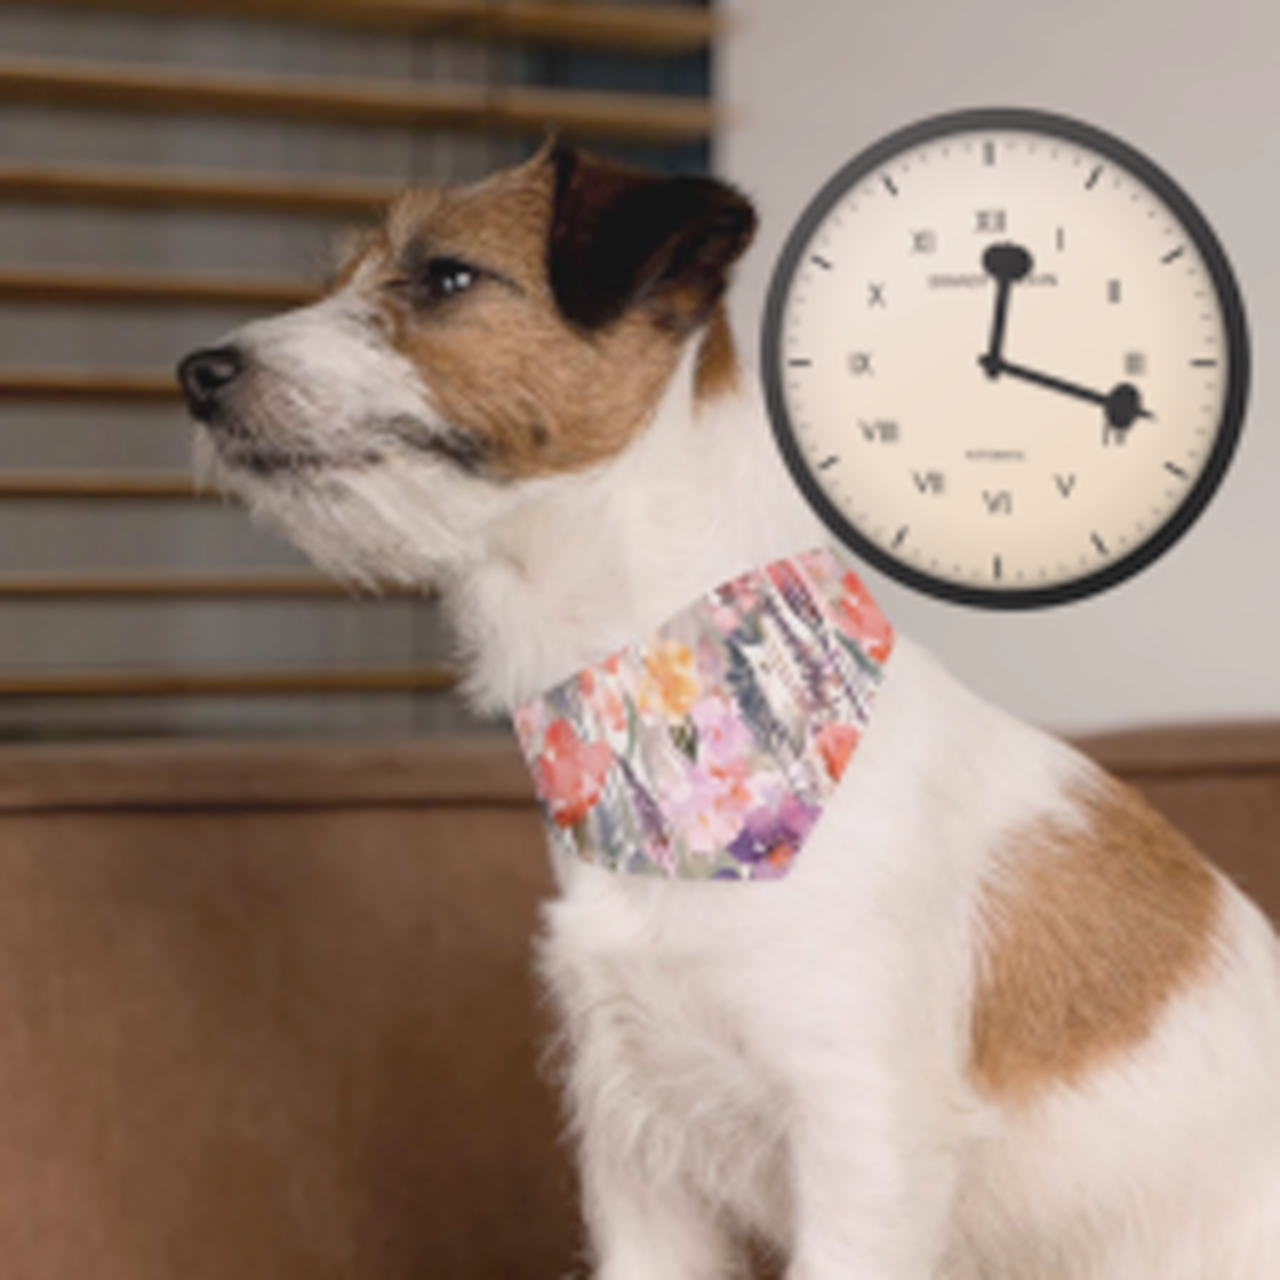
12:18
